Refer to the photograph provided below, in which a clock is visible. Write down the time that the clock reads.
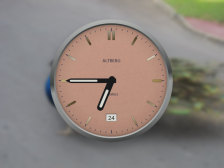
6:45
